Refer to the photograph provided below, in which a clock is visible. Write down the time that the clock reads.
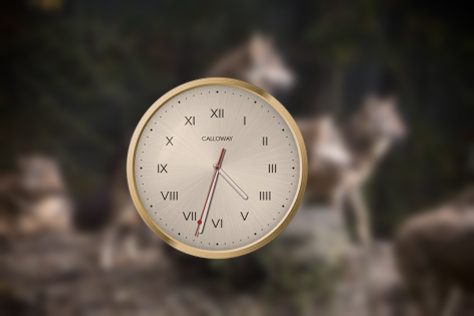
4:32:33
